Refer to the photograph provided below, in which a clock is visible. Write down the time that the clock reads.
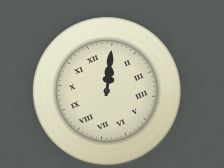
1:05
